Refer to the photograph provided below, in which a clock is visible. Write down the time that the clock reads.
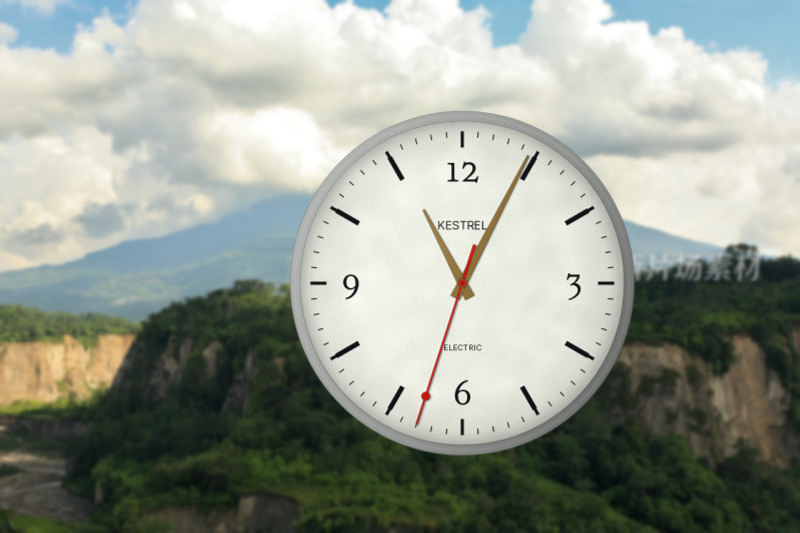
11:04:33
